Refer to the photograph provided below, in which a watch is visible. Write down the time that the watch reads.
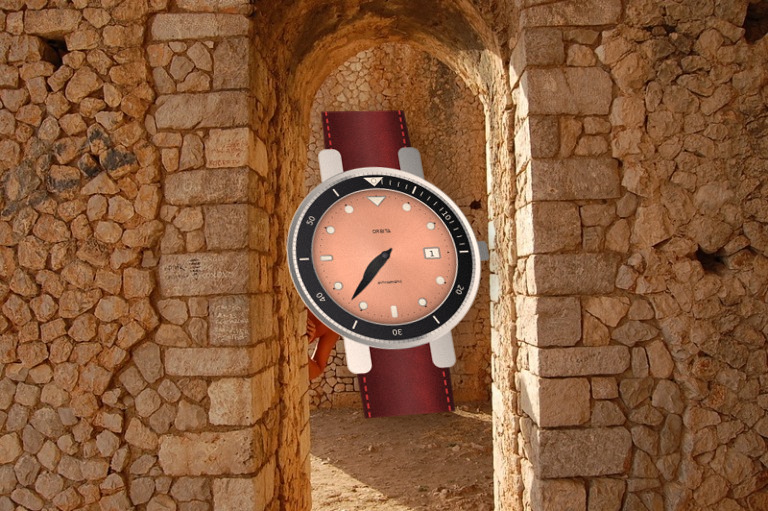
7:37
